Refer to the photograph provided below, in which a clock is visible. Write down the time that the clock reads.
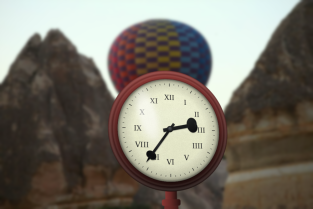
2:36
